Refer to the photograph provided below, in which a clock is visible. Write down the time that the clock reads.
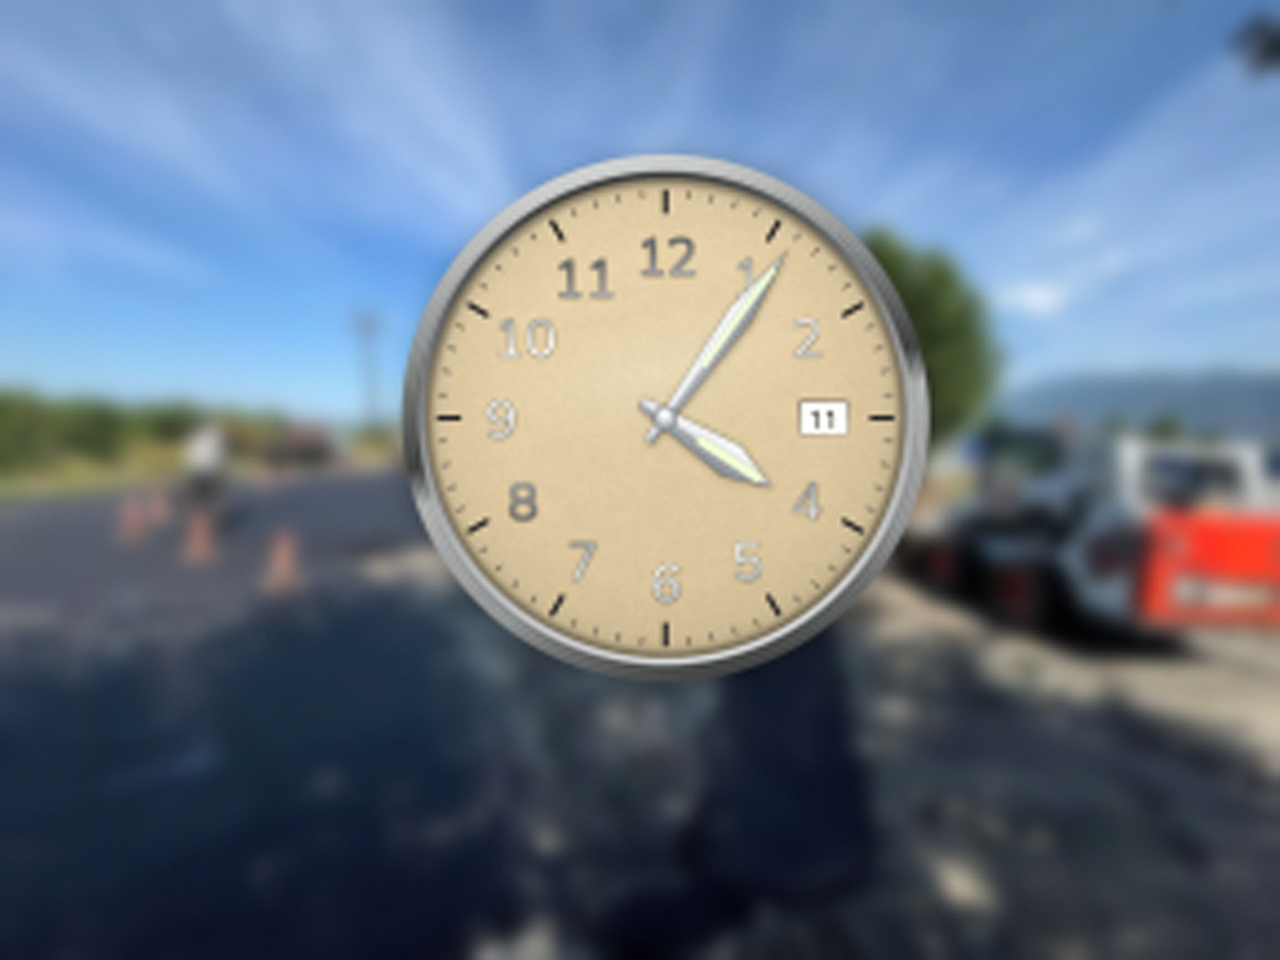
4:06
